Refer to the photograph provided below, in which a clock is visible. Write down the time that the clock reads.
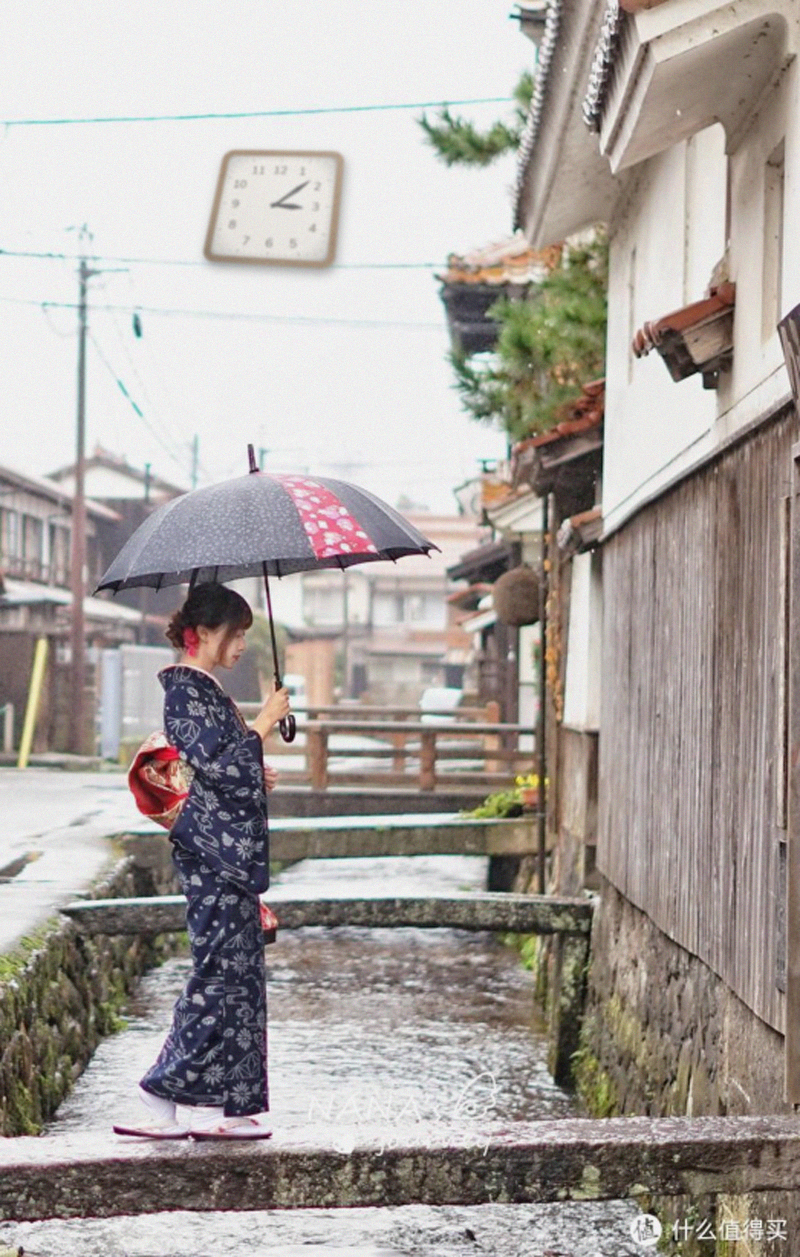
3:08
